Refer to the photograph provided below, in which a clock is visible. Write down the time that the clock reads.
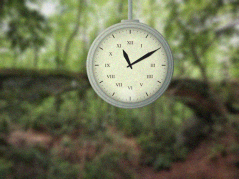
11:10
